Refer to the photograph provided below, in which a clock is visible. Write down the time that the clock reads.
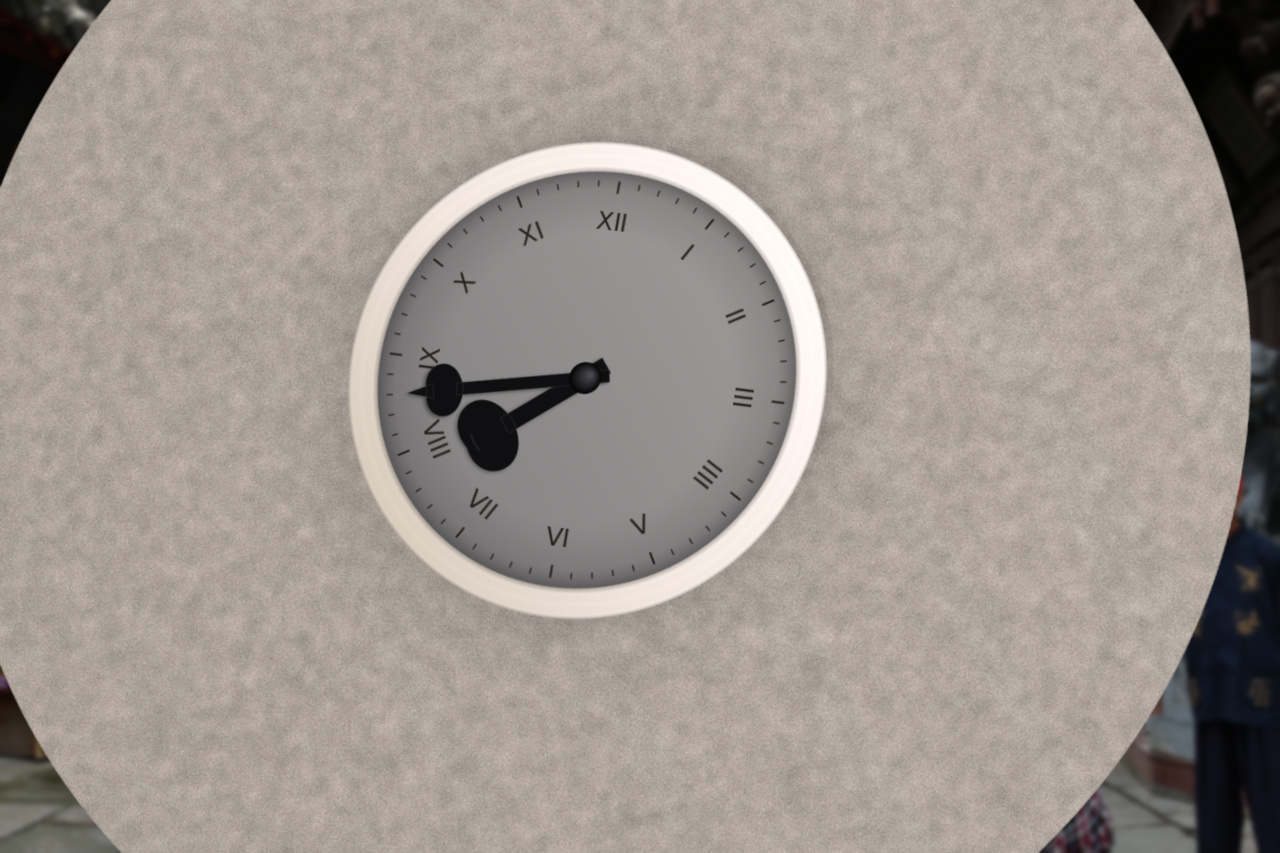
7:43
